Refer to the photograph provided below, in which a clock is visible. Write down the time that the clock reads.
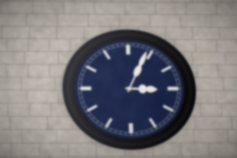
3:04
